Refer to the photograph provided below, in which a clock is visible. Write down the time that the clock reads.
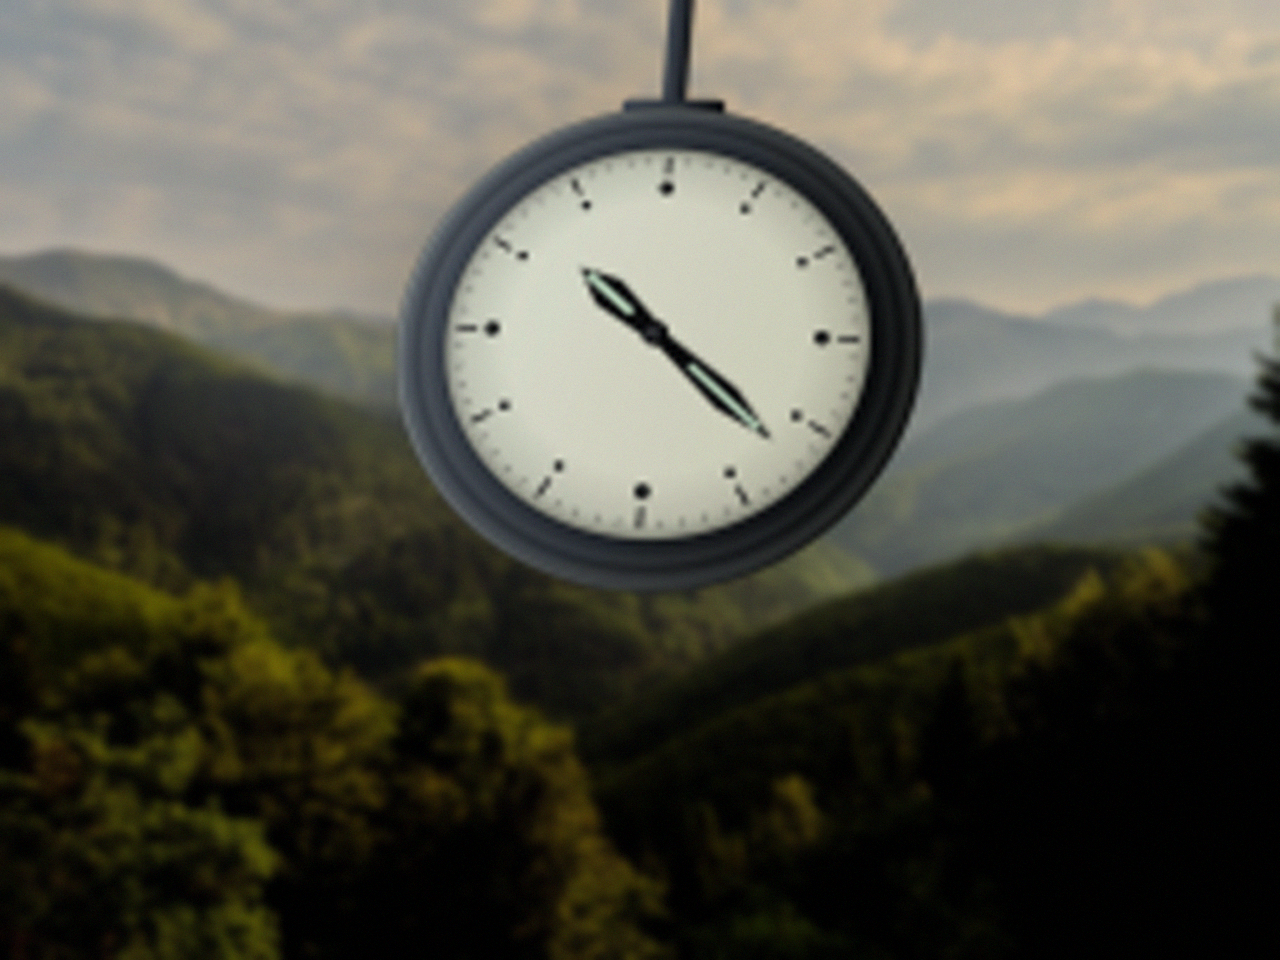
10:22
